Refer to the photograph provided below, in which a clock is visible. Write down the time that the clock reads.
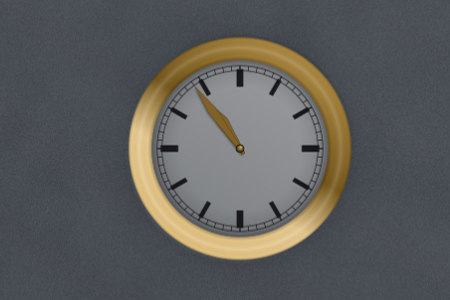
10:54
